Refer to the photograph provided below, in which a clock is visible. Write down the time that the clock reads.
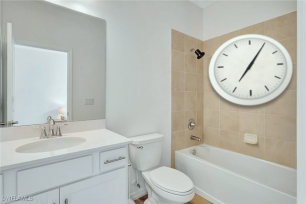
7:05
